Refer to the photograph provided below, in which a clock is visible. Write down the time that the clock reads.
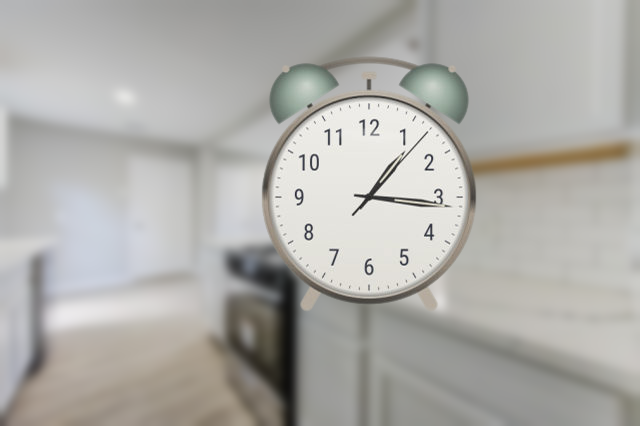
1:16:07
